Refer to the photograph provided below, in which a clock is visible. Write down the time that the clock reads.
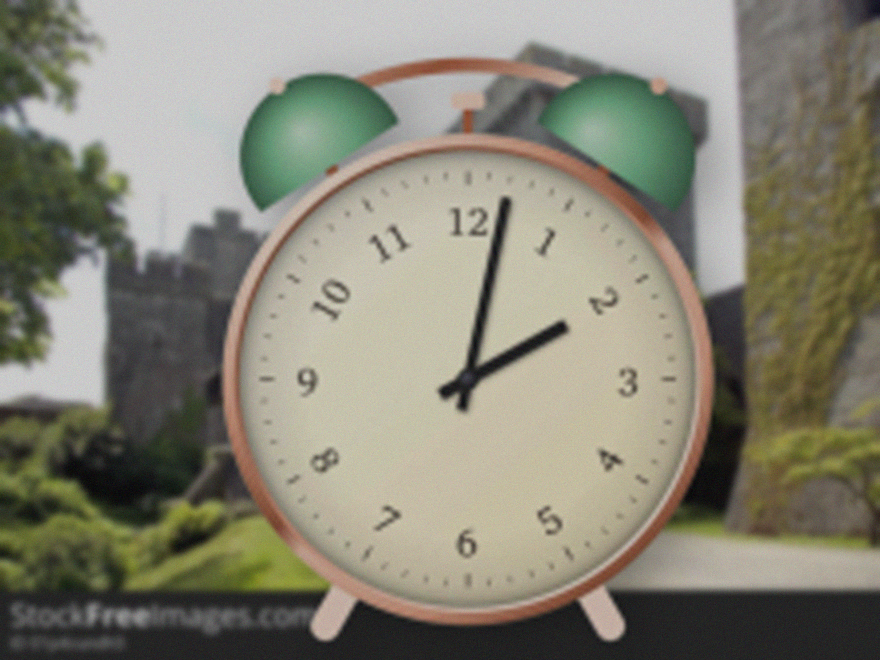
2:02
